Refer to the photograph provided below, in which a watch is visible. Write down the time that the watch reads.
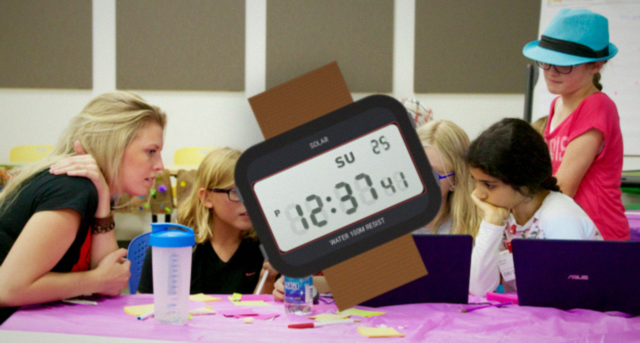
12:37:41
